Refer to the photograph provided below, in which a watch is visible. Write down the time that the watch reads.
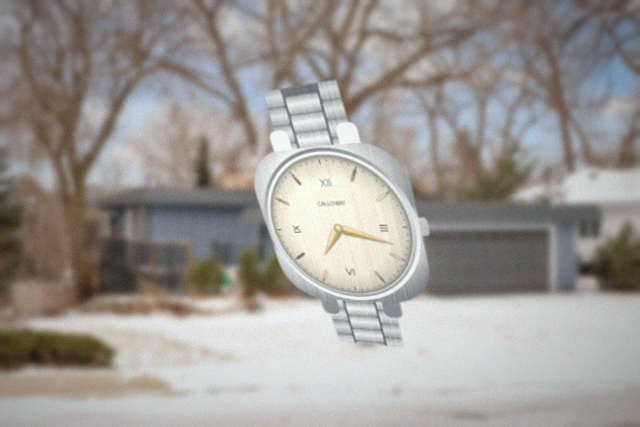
7:18
